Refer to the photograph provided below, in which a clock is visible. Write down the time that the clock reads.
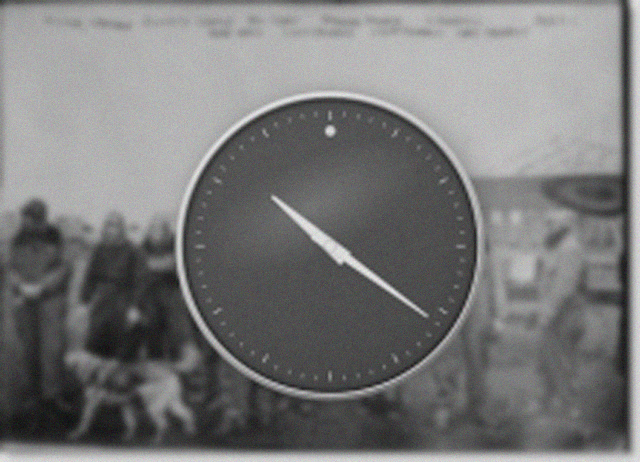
10:21
